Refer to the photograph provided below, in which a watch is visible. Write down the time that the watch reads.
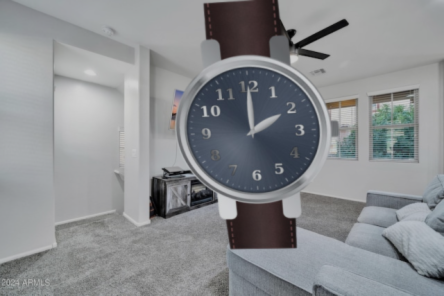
2:00
